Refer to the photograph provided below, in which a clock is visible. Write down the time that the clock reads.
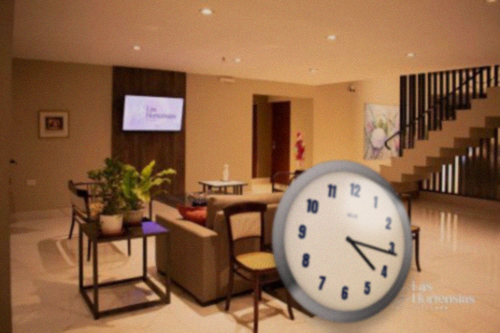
4:16
